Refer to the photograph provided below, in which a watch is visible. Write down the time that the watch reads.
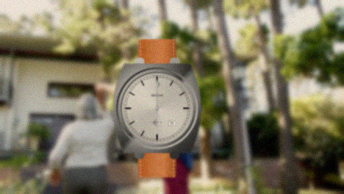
6:00
